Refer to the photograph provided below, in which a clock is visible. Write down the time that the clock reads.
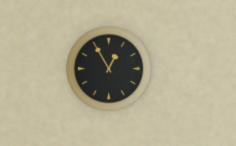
12:55
